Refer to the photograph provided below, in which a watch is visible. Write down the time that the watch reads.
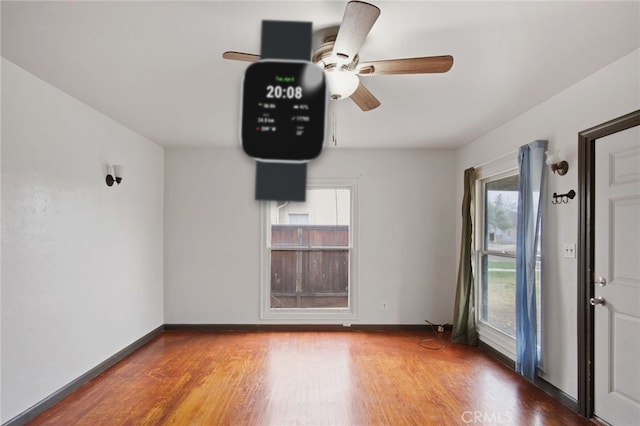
20:08
